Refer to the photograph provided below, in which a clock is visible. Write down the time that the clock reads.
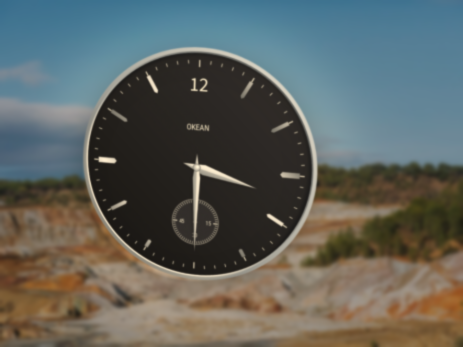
3:30
